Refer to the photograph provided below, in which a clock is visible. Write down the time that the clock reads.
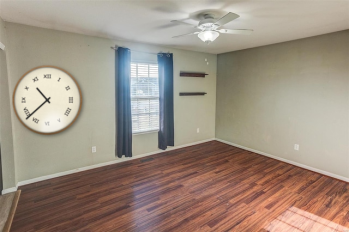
10:38
